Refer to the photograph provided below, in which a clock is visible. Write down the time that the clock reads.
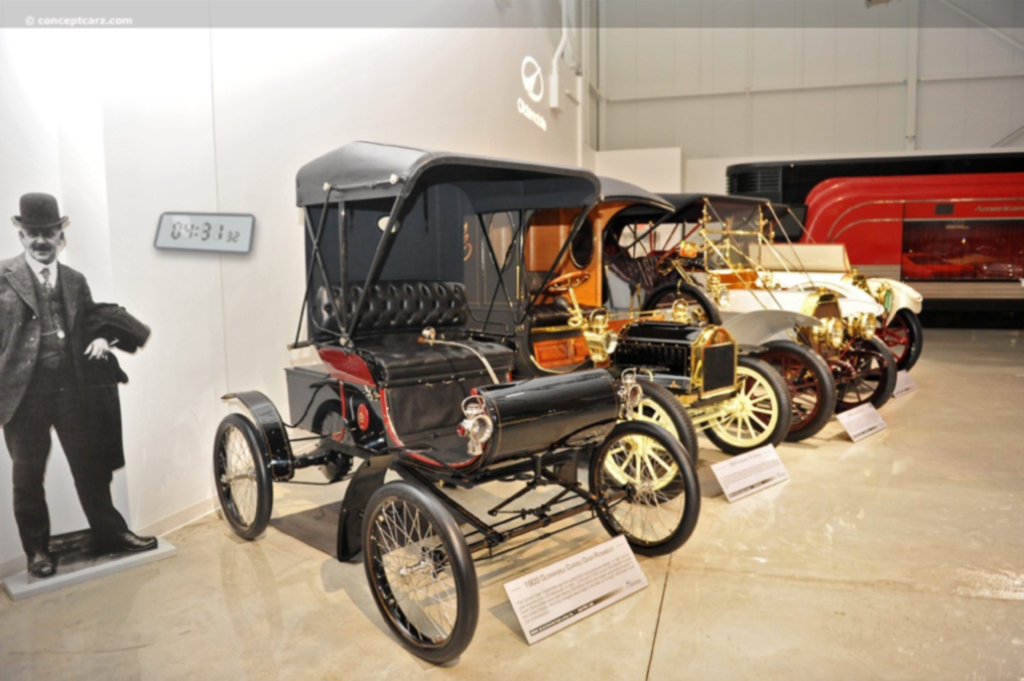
4:31
